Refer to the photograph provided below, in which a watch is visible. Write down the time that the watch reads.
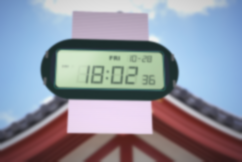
18:02
